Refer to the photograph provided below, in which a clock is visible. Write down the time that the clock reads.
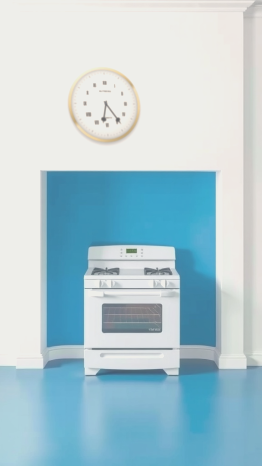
6:24
